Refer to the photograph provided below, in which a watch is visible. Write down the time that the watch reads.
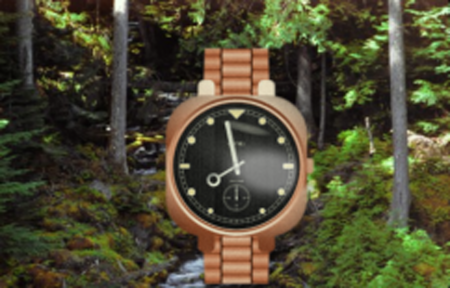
7:58
